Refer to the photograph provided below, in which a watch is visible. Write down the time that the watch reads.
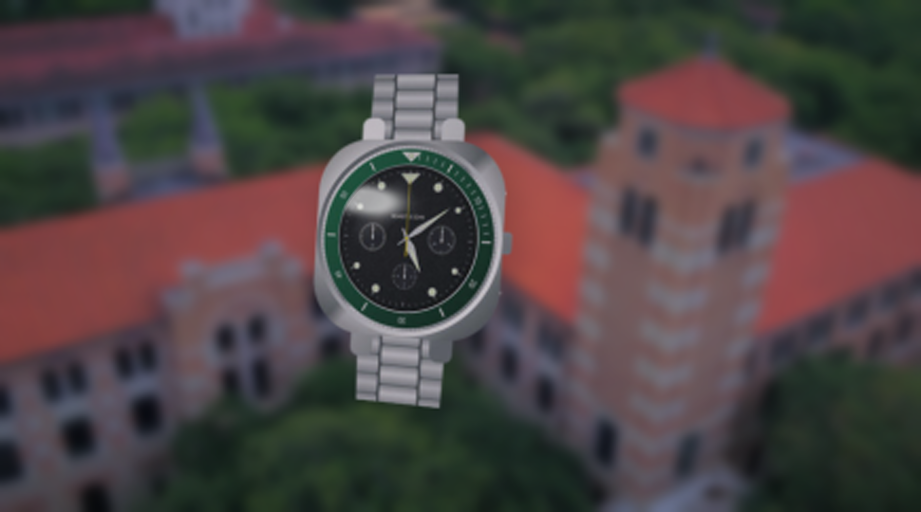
5:09
